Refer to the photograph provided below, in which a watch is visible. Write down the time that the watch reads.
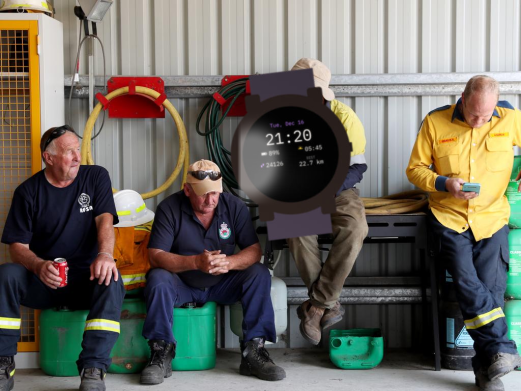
21:20
